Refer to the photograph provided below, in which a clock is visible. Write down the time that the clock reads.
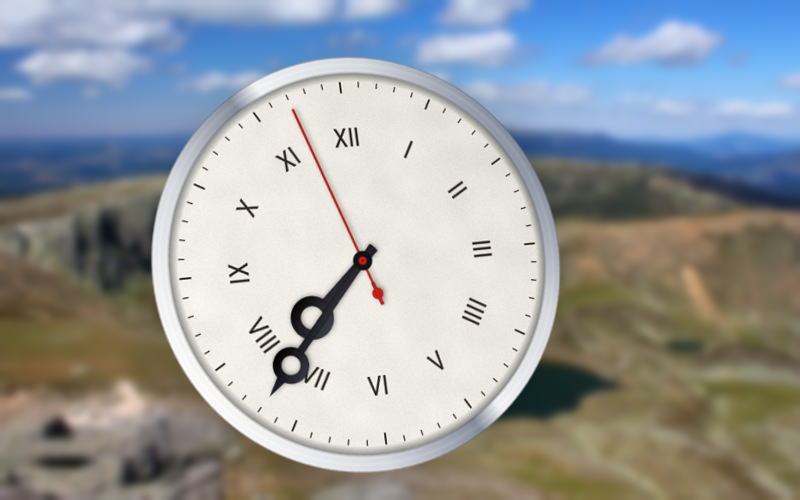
7:36:57
